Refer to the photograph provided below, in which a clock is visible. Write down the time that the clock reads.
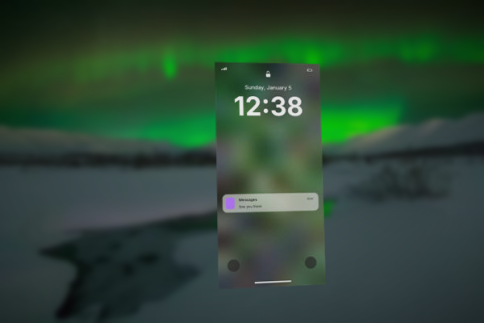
12:38
